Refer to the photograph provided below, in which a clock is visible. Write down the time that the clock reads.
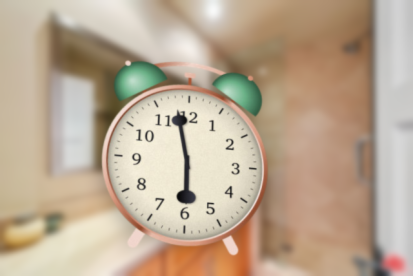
5:58
